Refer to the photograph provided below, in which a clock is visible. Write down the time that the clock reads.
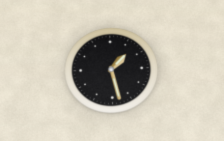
1:28
